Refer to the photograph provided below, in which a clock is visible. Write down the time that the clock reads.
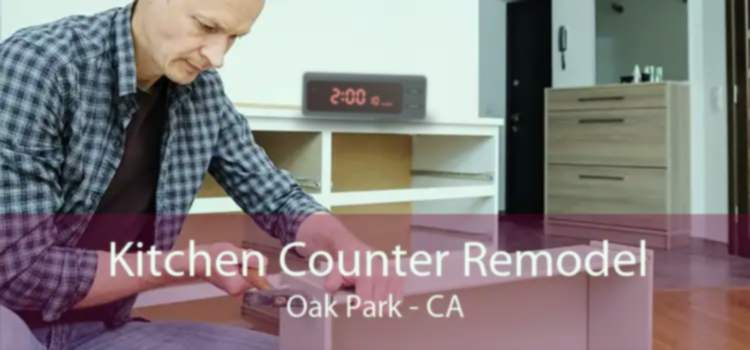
2:00
